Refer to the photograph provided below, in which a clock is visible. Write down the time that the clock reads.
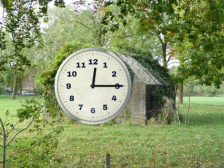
12:15
